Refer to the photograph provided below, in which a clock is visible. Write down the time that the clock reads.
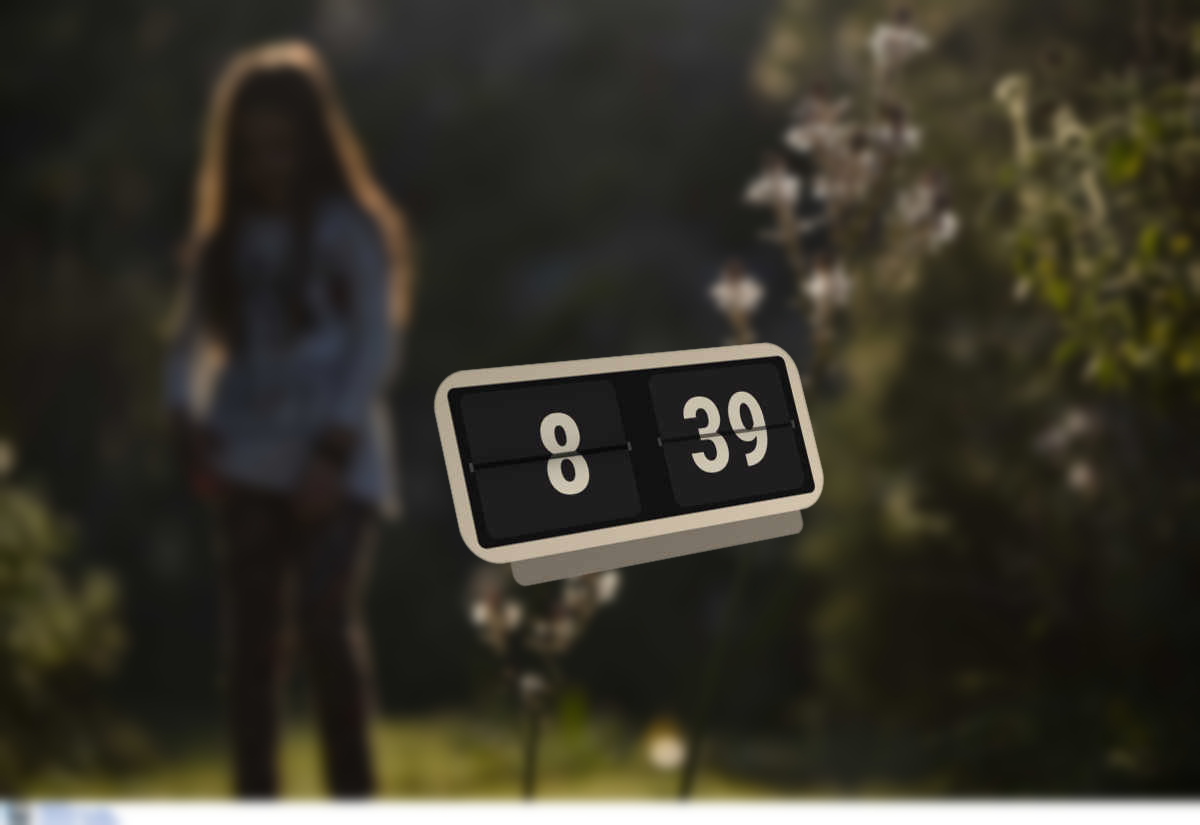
8:39
